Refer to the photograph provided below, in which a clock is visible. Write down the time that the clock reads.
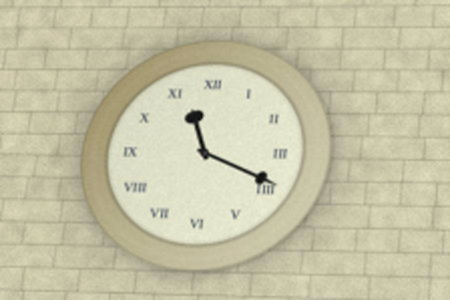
11:19
